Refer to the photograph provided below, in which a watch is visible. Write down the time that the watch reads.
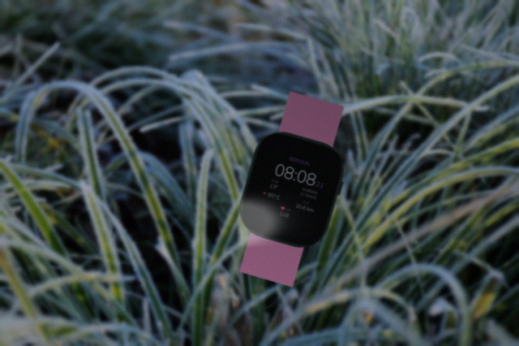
8:08
